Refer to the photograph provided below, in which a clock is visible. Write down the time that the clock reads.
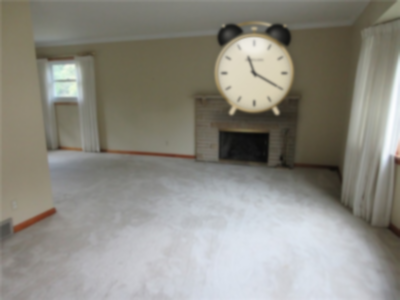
11:20
